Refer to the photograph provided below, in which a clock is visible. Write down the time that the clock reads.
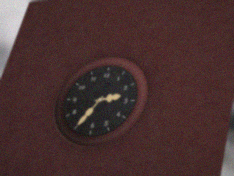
2:35
